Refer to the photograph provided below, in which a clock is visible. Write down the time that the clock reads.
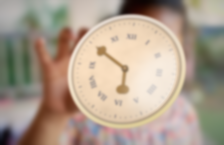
5:50
